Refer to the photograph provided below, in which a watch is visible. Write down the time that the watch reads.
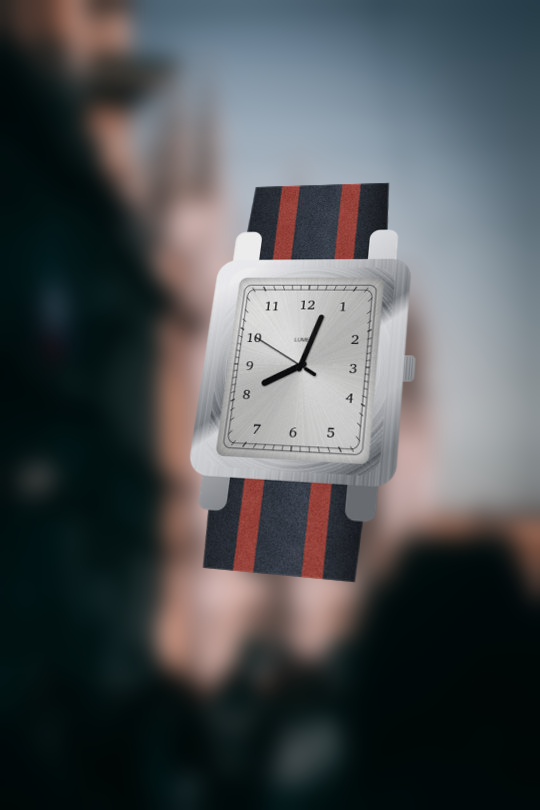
8:02:50
